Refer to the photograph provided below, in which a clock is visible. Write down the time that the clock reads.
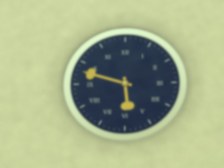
5:48
